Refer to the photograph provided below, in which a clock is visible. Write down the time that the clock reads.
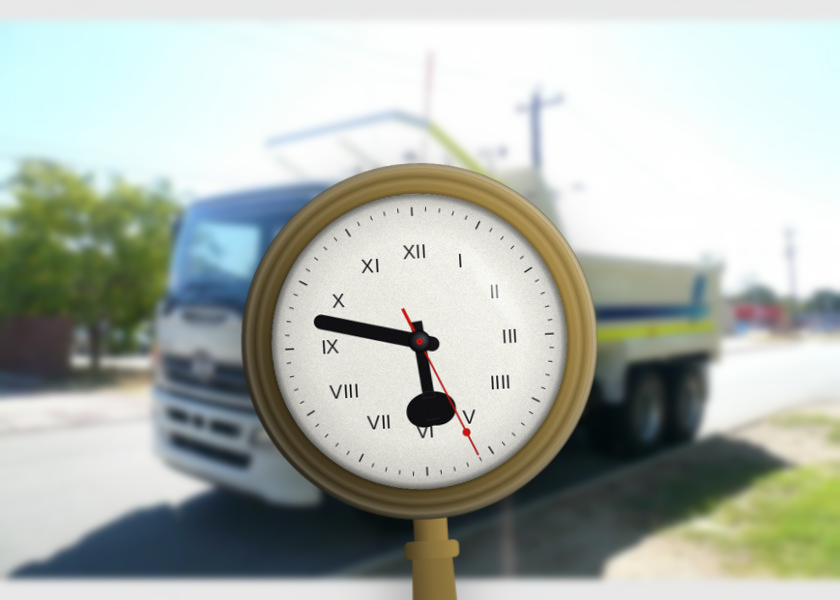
5:47:26
